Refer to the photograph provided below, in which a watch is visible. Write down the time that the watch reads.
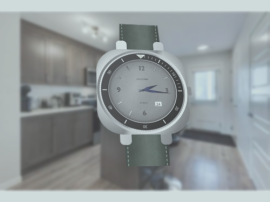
2:16
